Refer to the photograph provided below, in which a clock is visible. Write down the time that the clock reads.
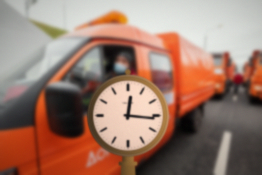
12:16
